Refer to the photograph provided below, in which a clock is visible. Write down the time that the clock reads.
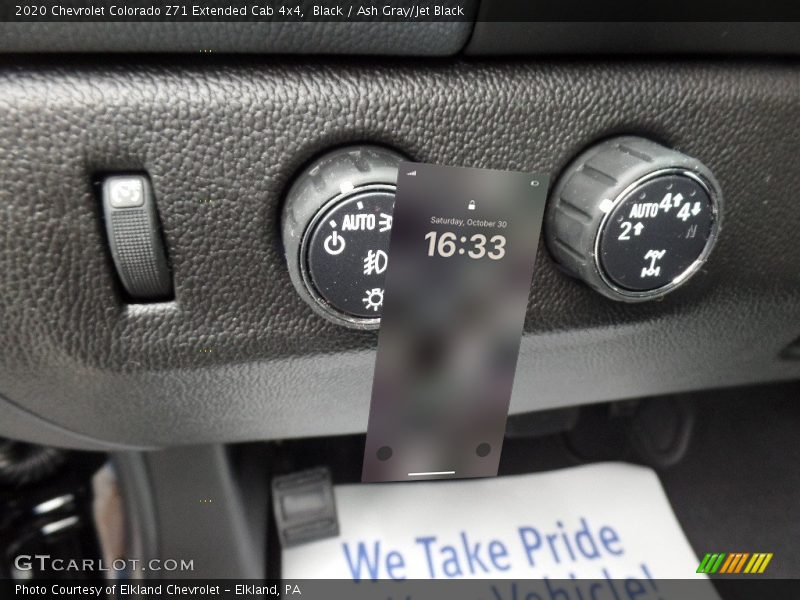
16:33
